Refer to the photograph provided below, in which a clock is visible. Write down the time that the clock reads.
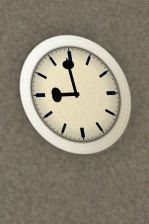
8:59
